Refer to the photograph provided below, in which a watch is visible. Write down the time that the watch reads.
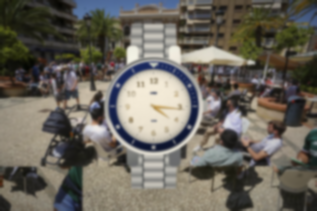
4:16
